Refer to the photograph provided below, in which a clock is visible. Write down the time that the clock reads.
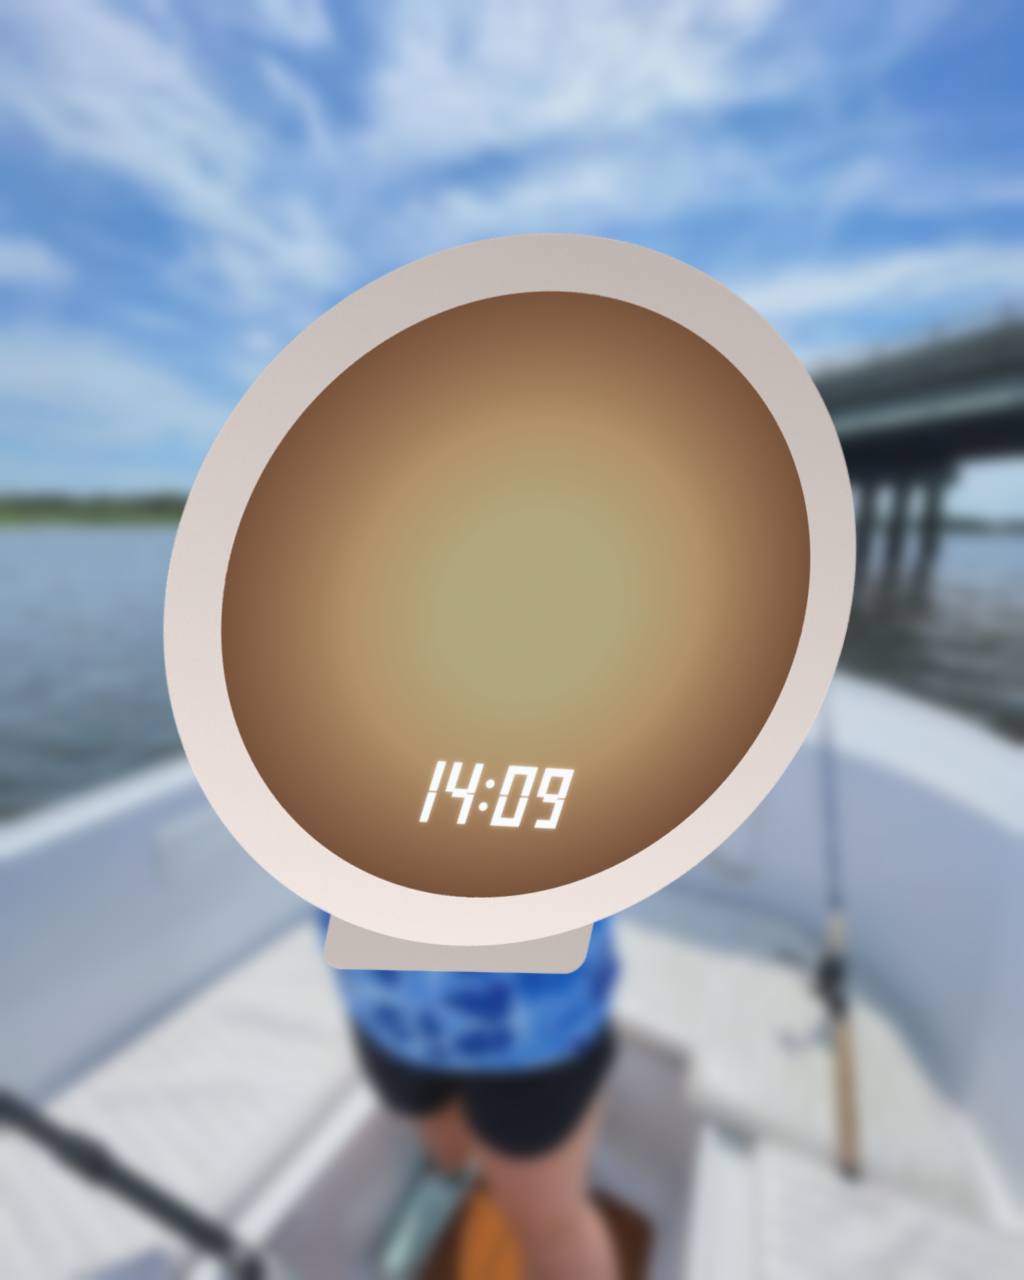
14:09
